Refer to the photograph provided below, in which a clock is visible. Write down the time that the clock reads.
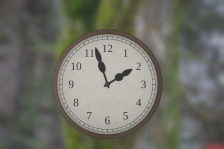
1:57
